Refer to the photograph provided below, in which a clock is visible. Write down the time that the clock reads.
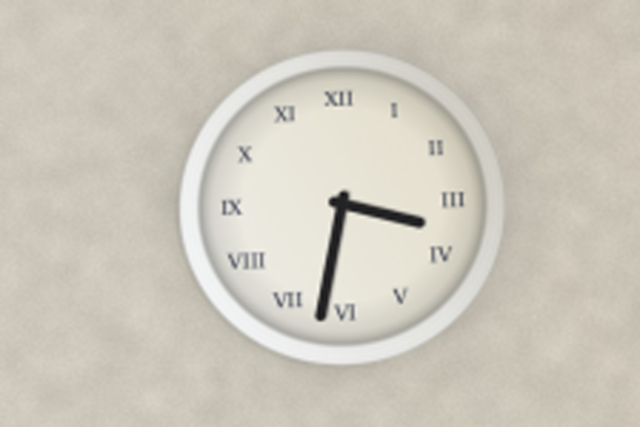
3:32
